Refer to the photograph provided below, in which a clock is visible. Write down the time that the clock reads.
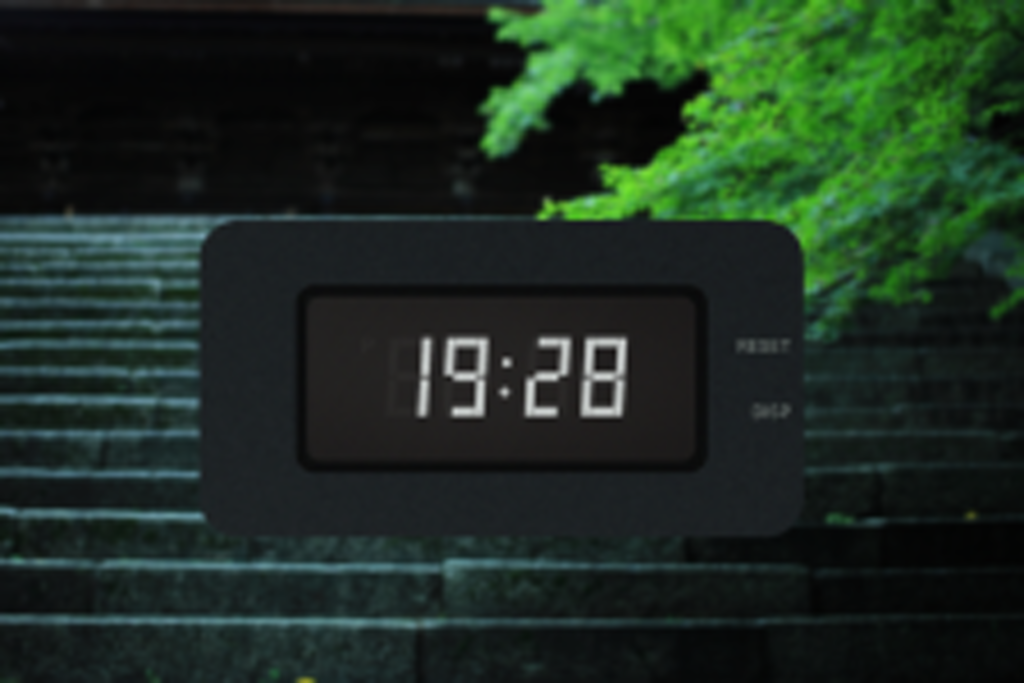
19:28
